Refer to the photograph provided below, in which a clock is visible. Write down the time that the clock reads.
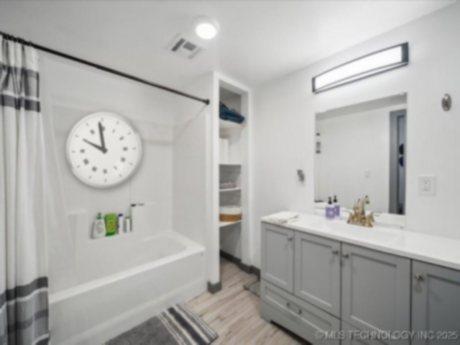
9:59
